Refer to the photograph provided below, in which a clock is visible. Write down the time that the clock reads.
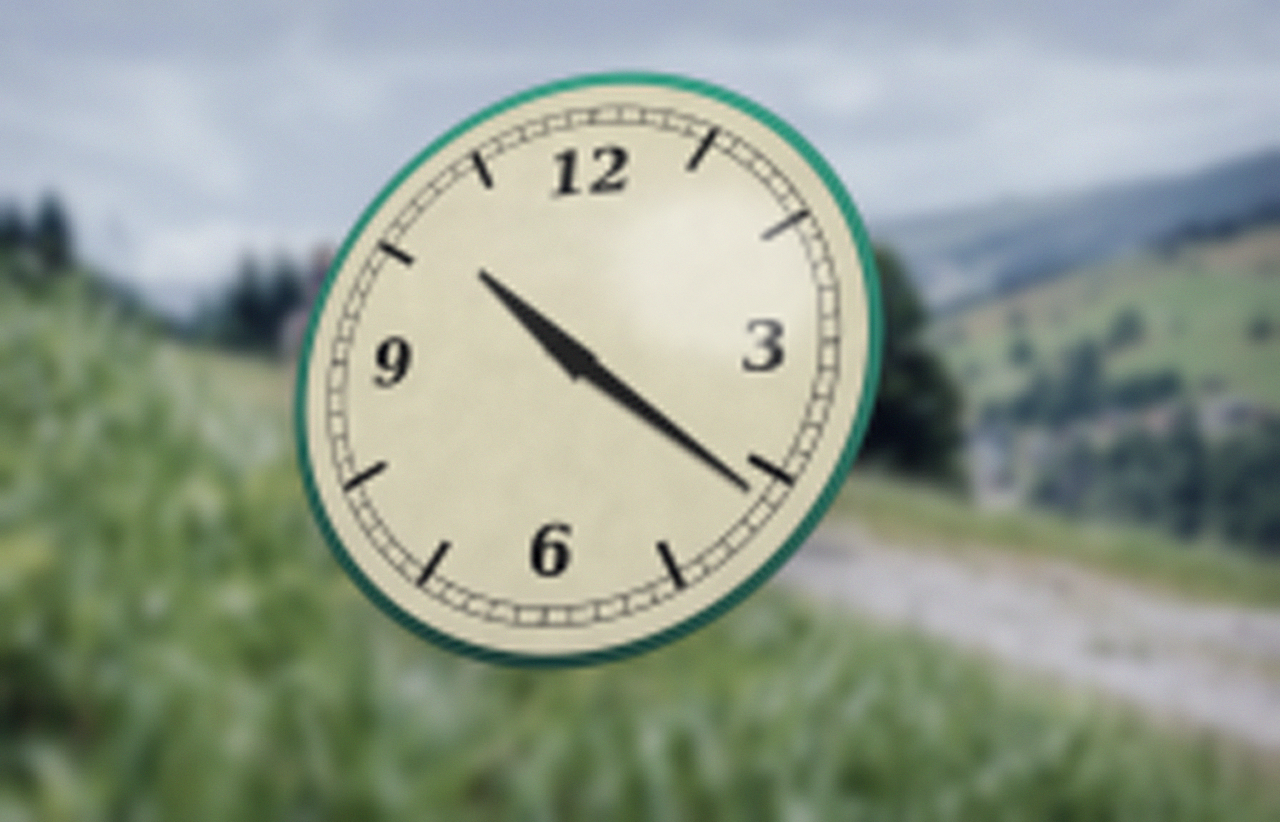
10:21
